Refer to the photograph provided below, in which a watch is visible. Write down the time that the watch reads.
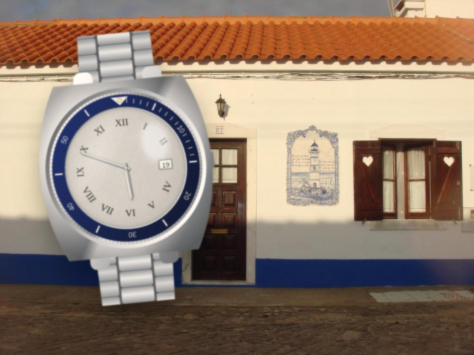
5:49
